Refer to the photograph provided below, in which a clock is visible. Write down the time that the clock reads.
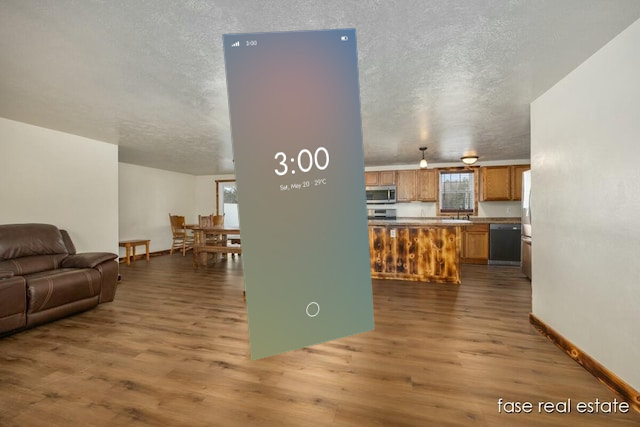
3:00
